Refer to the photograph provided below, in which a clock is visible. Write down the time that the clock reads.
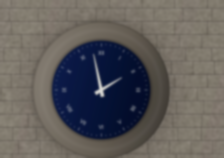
1:58
